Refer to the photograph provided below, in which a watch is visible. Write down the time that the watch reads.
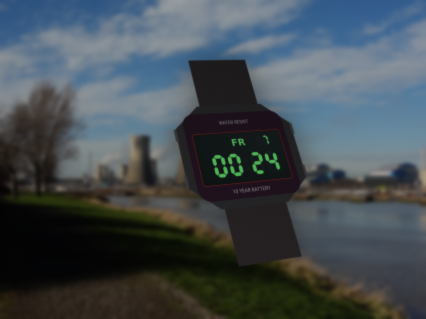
0:24
